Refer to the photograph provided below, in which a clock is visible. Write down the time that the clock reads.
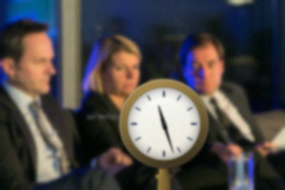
11:27
